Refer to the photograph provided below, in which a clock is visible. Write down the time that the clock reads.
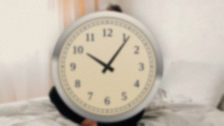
10:06
